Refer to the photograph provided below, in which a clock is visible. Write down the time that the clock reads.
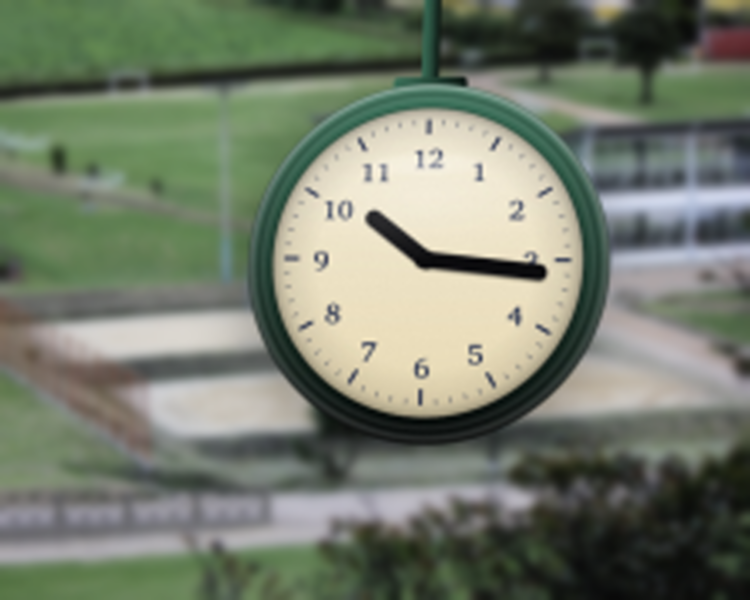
10:16
